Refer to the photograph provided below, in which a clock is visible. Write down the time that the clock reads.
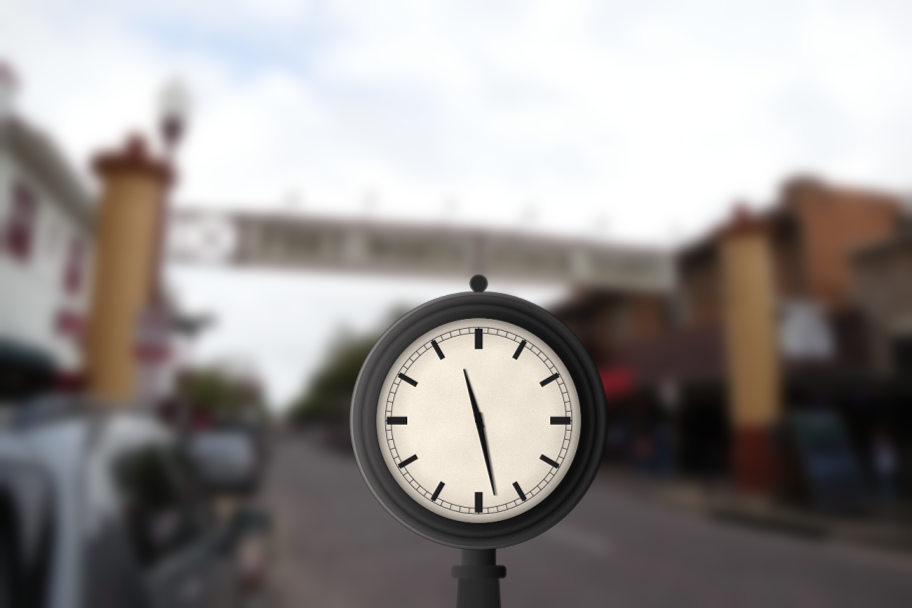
11:28
